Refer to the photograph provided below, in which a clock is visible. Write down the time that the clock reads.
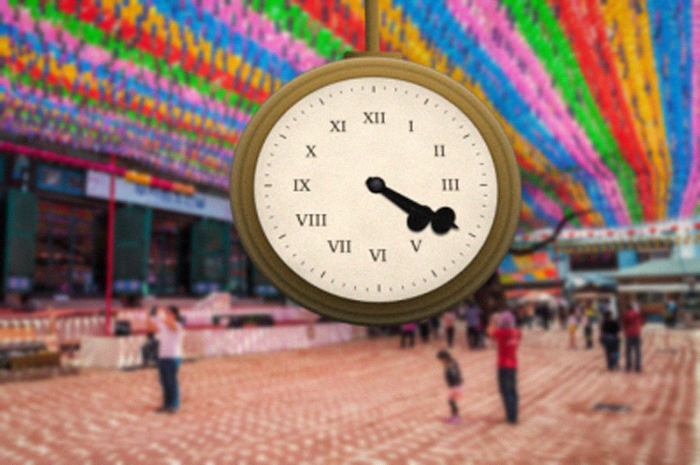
4:20
